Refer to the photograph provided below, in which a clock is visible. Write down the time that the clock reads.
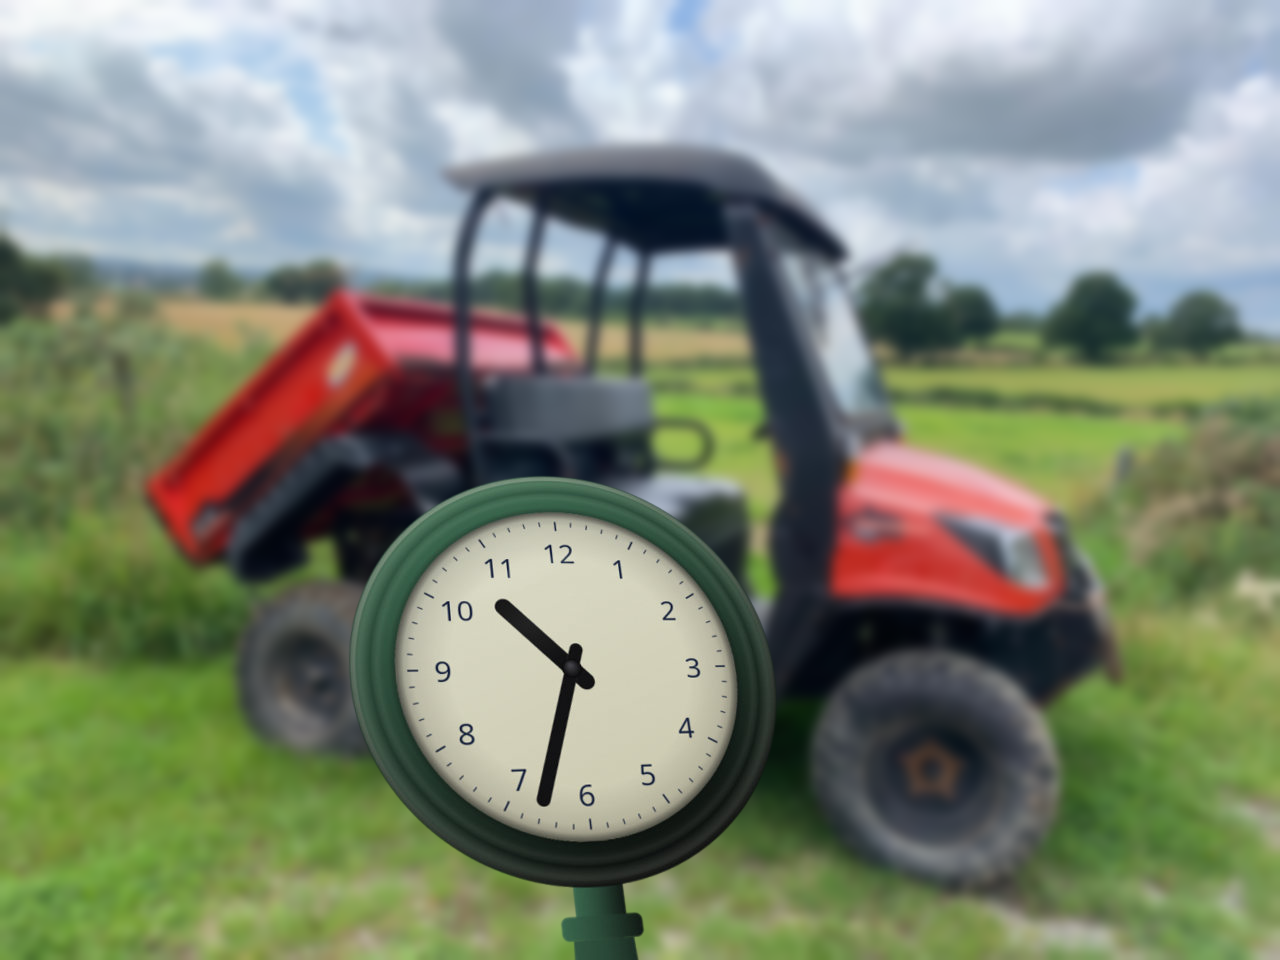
10:33
